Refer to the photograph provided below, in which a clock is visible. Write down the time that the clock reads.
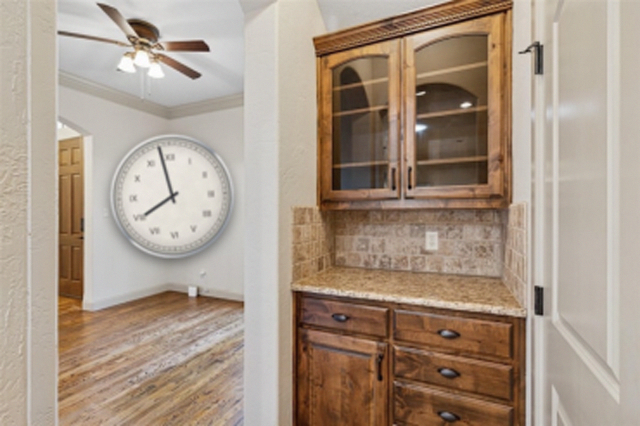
7:58
